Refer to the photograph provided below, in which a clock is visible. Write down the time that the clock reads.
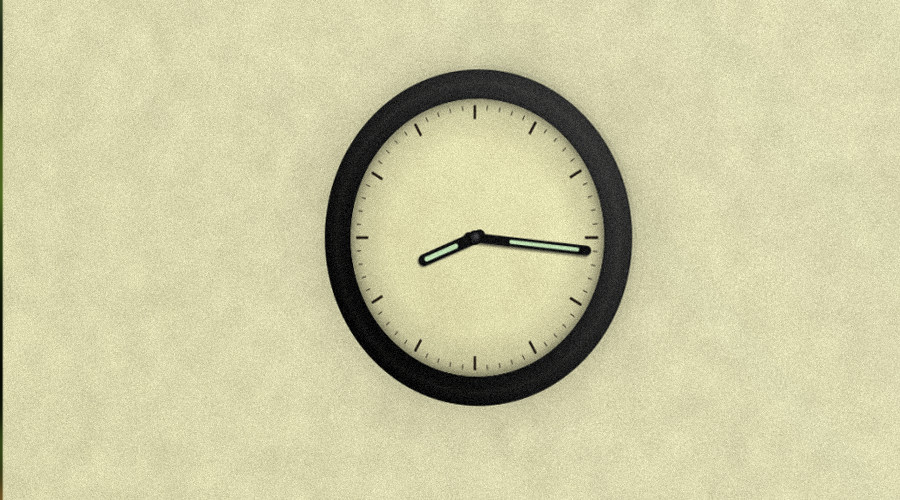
8:16
